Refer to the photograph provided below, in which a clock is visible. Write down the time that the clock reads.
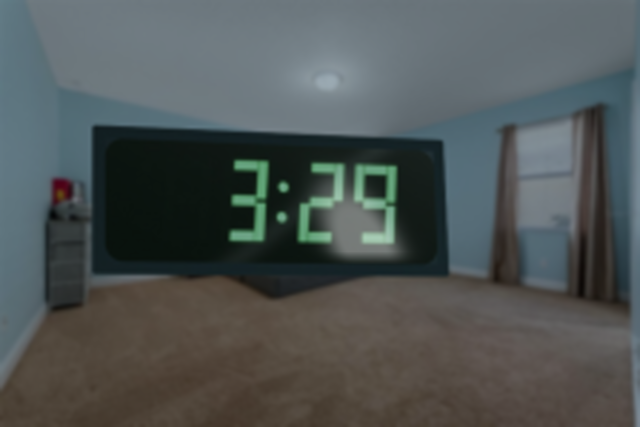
3:29
